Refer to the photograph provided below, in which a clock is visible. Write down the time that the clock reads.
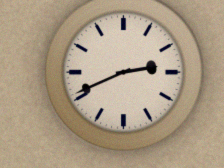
2:41
